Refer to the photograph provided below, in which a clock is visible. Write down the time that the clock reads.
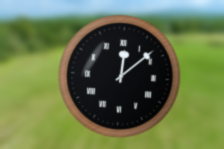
12:08
